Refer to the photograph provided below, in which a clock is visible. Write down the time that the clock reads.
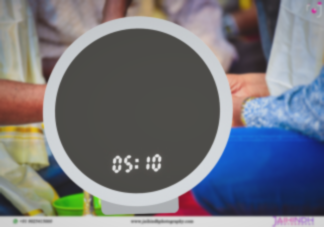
5:10
